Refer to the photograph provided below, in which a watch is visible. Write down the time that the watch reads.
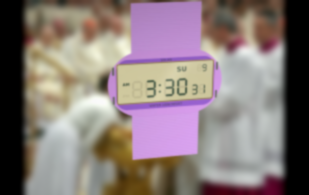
3:30:31
